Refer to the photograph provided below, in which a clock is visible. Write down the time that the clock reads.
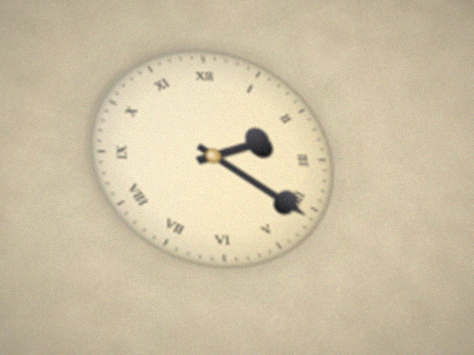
2:21
